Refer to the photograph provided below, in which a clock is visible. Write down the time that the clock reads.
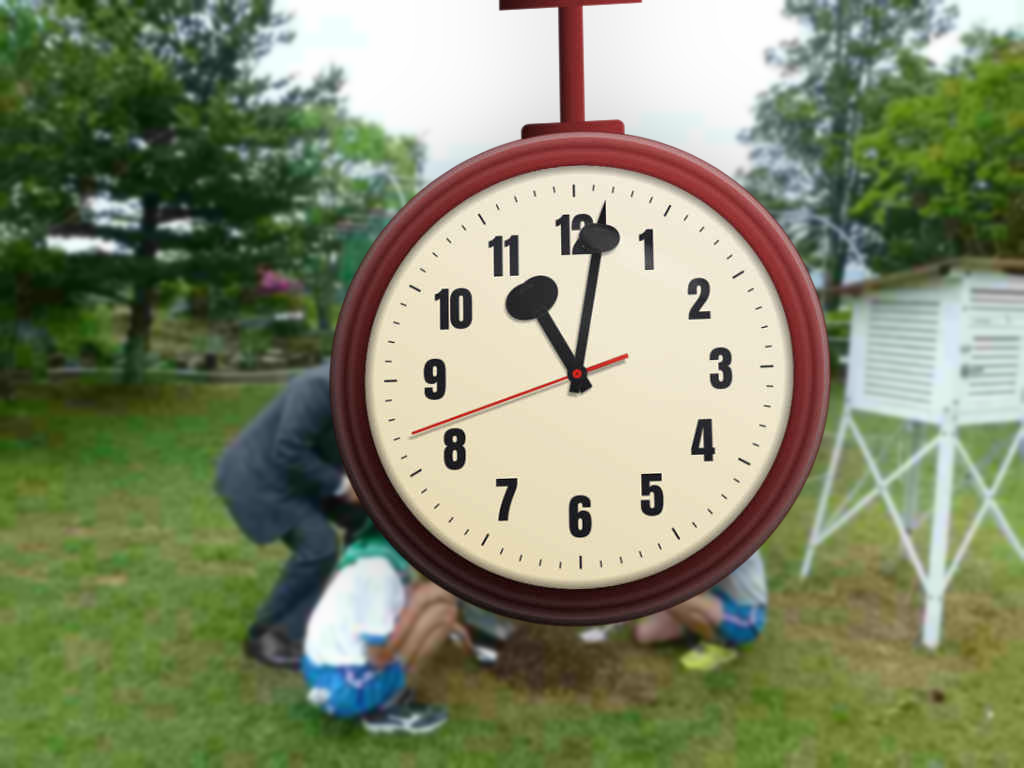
11:01:42
